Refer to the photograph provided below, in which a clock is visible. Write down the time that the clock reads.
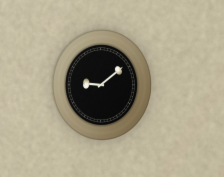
9:09
